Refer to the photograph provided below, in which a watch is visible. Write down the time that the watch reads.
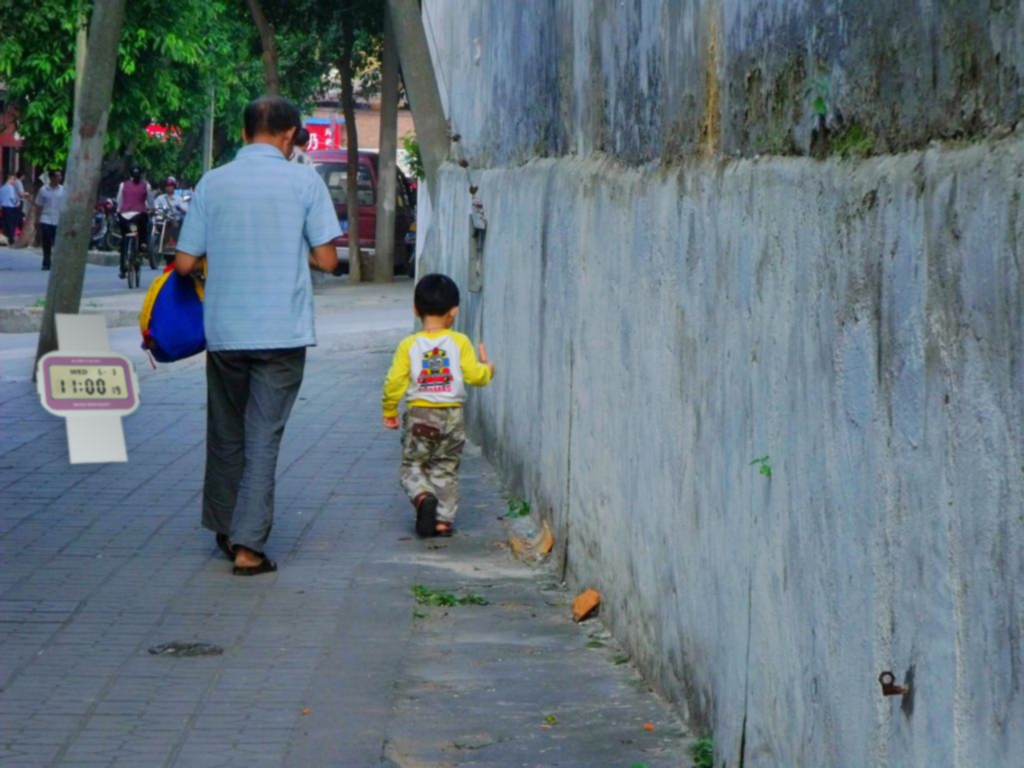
11:00
